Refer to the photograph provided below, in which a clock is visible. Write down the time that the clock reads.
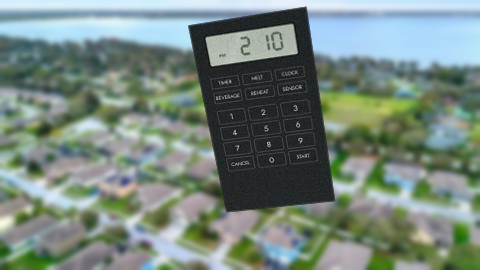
2:10
